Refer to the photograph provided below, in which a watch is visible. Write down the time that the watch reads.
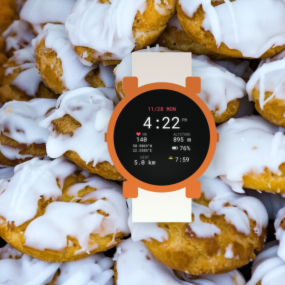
4:22
